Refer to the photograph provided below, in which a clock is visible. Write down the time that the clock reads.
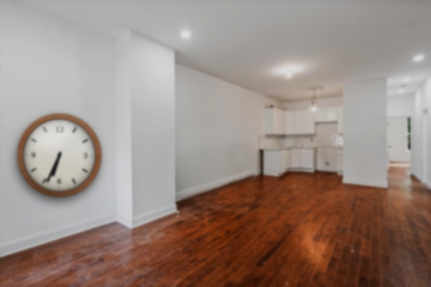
6:34
